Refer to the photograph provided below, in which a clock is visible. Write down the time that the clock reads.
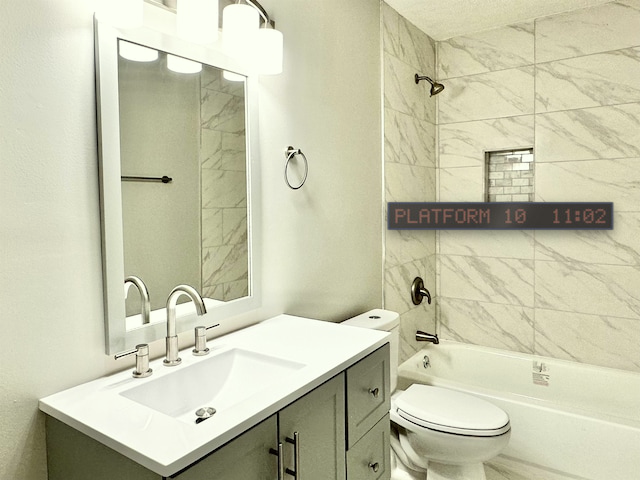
11:02
